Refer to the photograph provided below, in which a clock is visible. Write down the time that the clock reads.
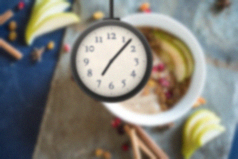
7:07
